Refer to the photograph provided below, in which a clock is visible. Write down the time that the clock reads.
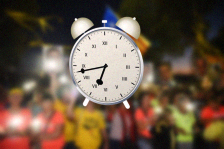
6:43
